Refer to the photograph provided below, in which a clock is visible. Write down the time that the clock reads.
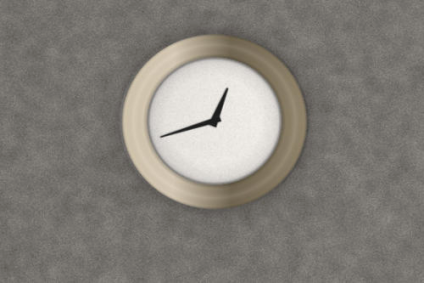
12:42
